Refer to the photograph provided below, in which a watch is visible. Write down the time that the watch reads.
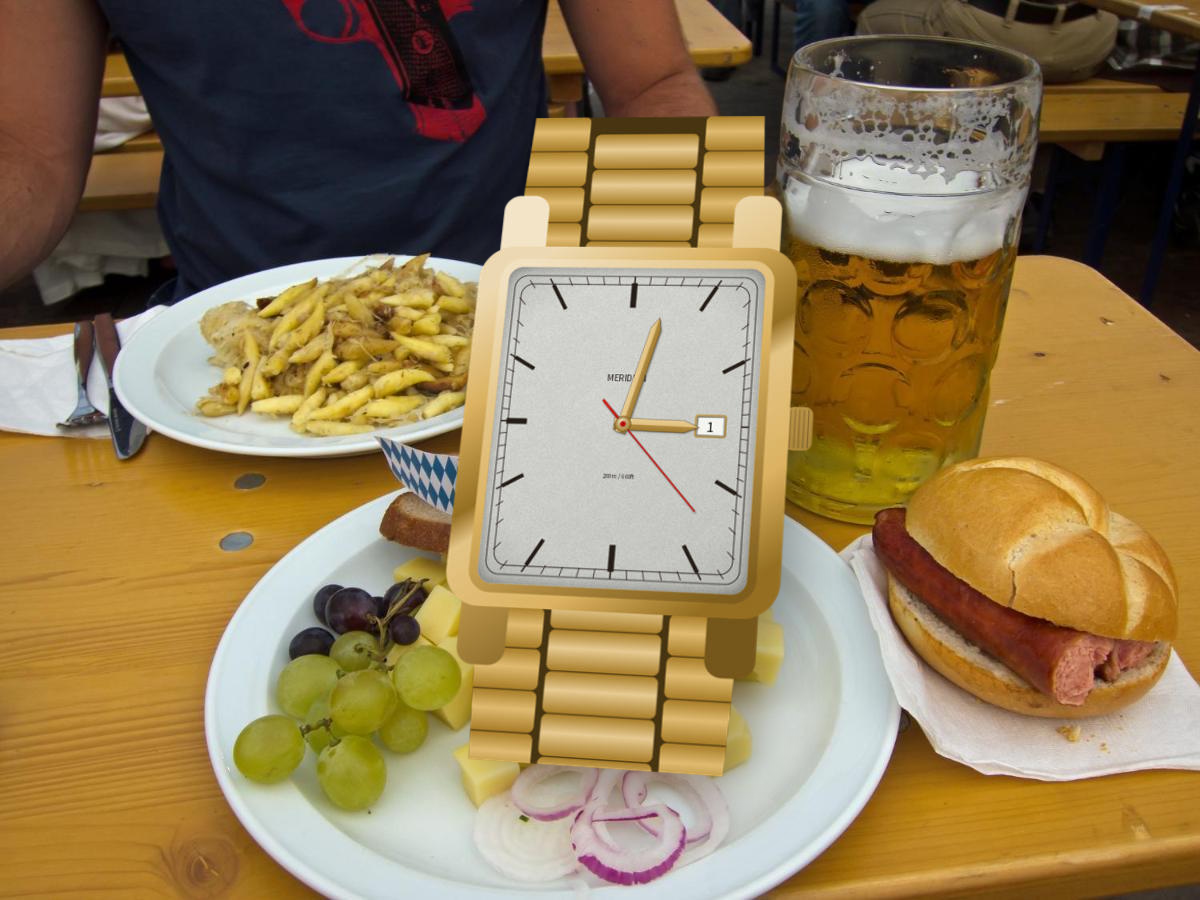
3:02:23
